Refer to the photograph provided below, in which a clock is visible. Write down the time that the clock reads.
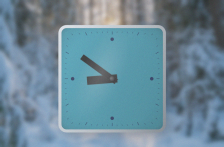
8:51
